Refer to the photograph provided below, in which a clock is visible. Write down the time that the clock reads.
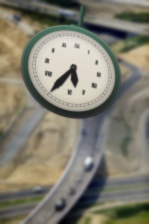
5:35
